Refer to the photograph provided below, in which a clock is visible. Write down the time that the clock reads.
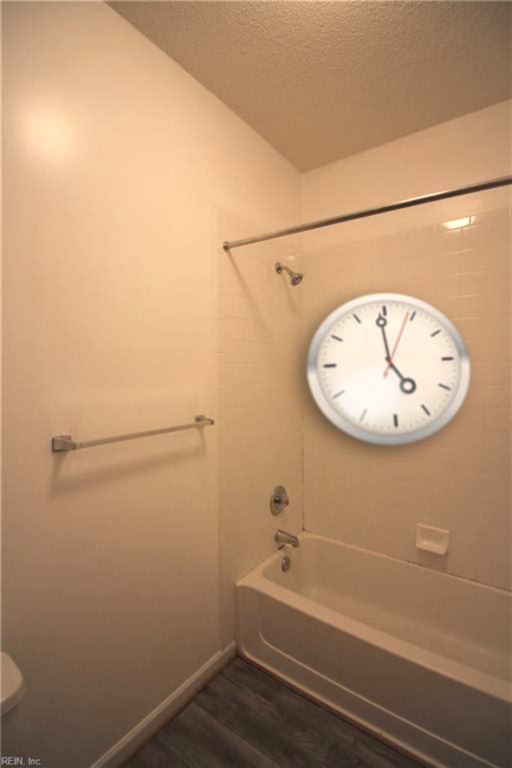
4:59:04
